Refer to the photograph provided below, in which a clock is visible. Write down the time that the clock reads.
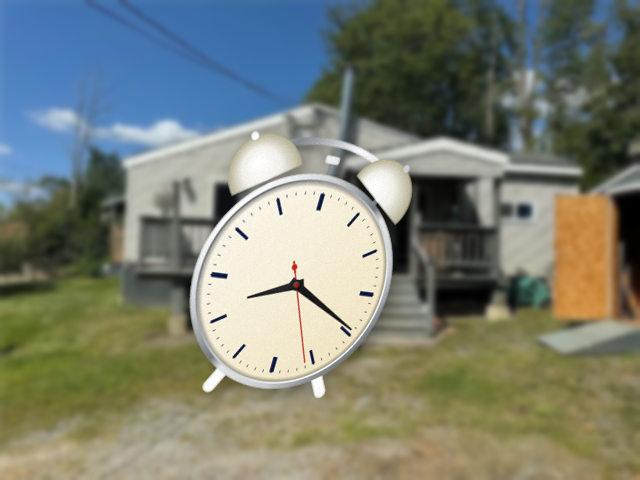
8:19:26
